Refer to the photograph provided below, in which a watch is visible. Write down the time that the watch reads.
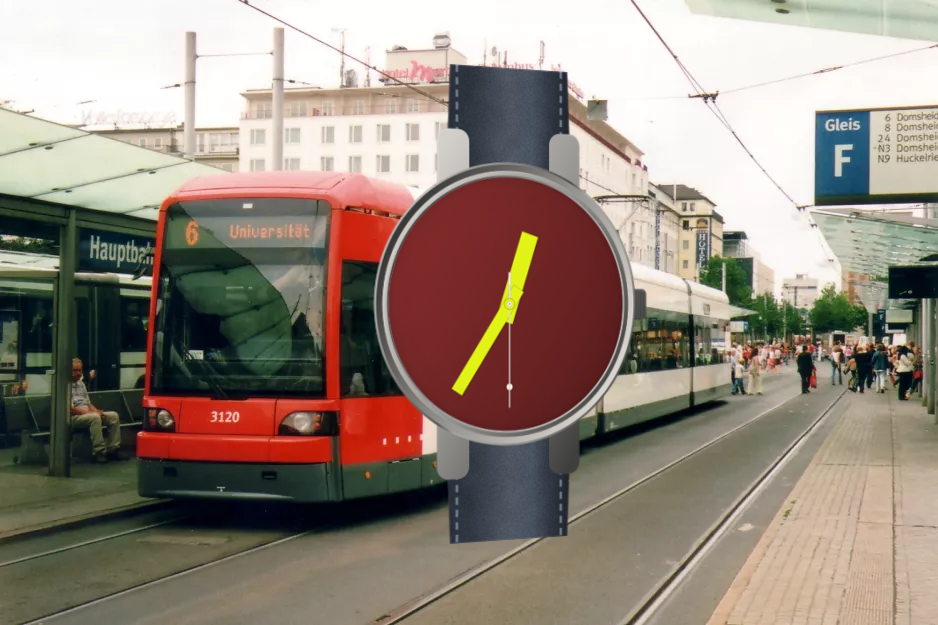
12:35:30
